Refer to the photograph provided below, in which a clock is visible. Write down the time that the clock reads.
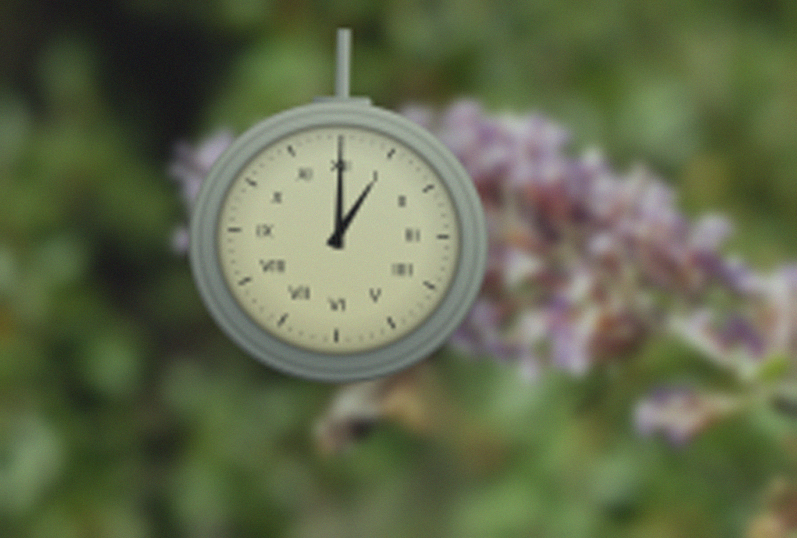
1:00
